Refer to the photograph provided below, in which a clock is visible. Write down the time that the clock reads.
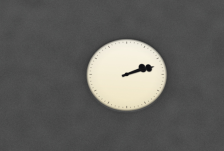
2:12
